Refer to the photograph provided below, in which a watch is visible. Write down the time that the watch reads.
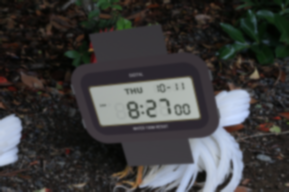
8:27:00
